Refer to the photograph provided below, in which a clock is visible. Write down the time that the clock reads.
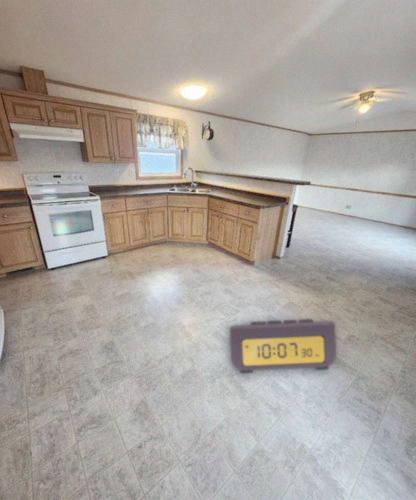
10:07
